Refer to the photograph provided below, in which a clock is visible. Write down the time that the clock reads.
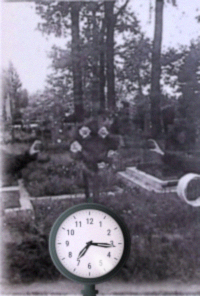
7:16
